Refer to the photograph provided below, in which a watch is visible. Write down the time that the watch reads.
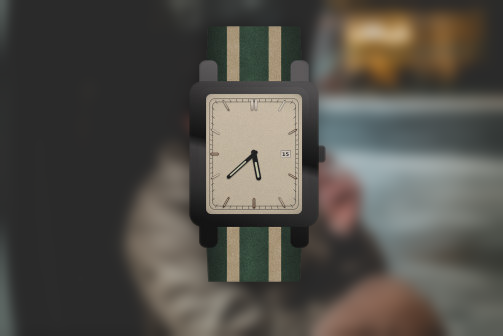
5:38
